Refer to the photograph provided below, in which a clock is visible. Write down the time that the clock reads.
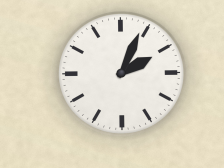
2:04
